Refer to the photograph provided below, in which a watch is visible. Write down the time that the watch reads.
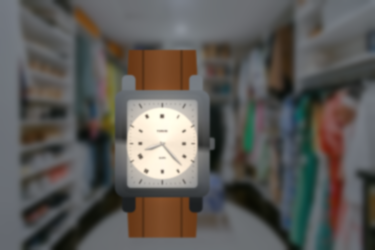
8:23
